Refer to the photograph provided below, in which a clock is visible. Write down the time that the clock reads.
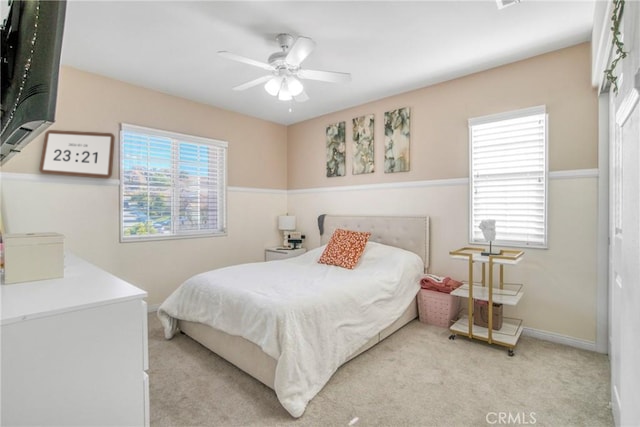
23:21
